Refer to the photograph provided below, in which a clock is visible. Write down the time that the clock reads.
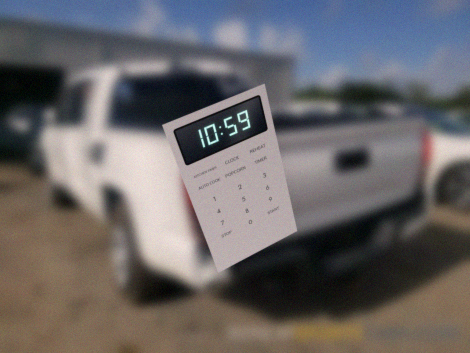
10:59
